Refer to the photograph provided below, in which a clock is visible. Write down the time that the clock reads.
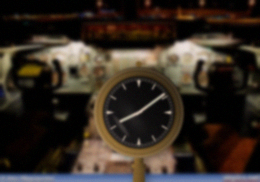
8:09
